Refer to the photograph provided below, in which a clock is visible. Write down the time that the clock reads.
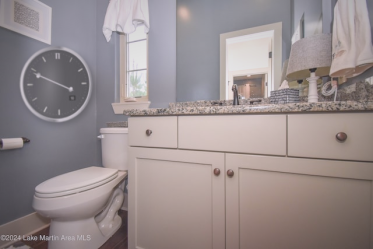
3:49
